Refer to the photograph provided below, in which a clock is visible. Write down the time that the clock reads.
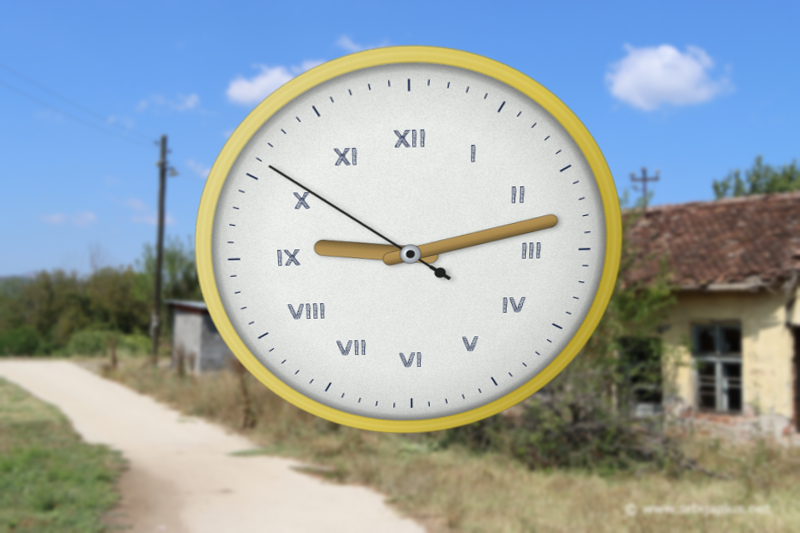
9:12:51
